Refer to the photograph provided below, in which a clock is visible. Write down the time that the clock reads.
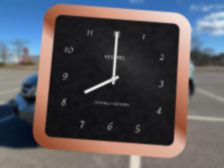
8:00
